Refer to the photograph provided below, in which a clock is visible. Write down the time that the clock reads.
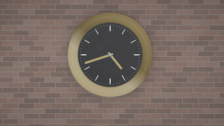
4:42
